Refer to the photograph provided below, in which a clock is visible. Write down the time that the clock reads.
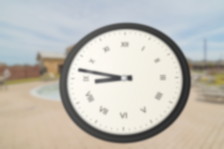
8:47
